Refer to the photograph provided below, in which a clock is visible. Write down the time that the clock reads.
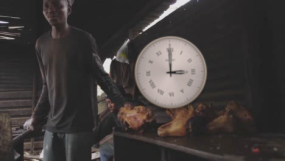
3:00
